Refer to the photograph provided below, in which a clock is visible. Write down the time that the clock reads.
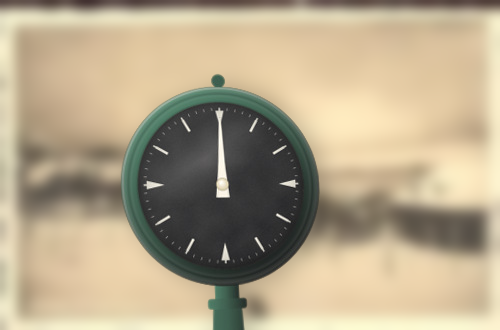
12:00
